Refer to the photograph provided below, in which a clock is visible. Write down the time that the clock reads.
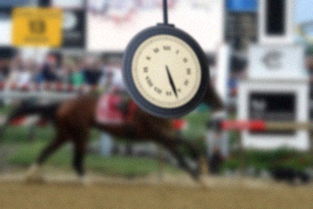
5:27
